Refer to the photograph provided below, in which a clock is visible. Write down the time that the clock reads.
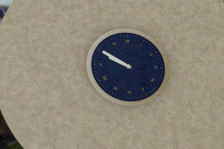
9:50
